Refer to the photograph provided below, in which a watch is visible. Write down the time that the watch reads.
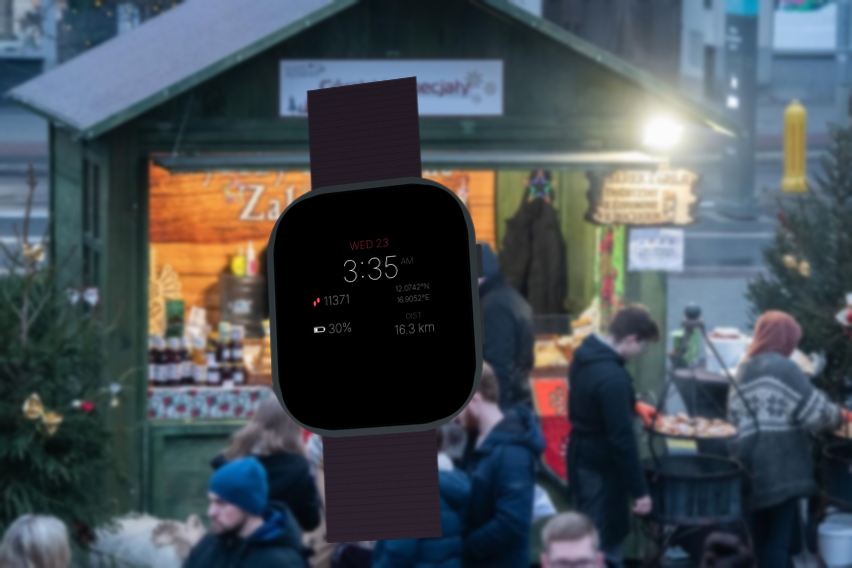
3:35
